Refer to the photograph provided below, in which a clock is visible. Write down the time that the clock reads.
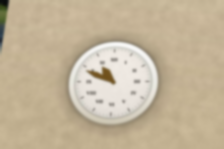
10:49
